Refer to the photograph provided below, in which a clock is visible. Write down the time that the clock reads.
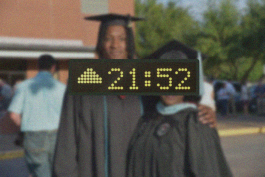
21:52
